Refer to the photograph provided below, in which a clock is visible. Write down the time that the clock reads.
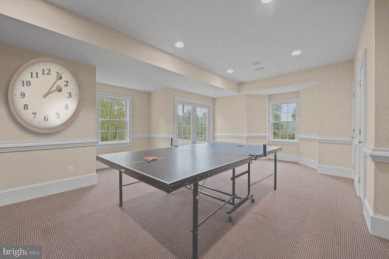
2:06
